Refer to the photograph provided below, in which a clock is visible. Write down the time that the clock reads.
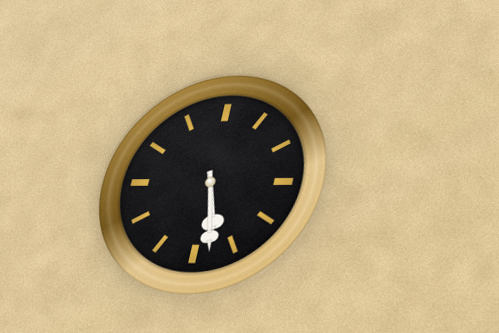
5:28
